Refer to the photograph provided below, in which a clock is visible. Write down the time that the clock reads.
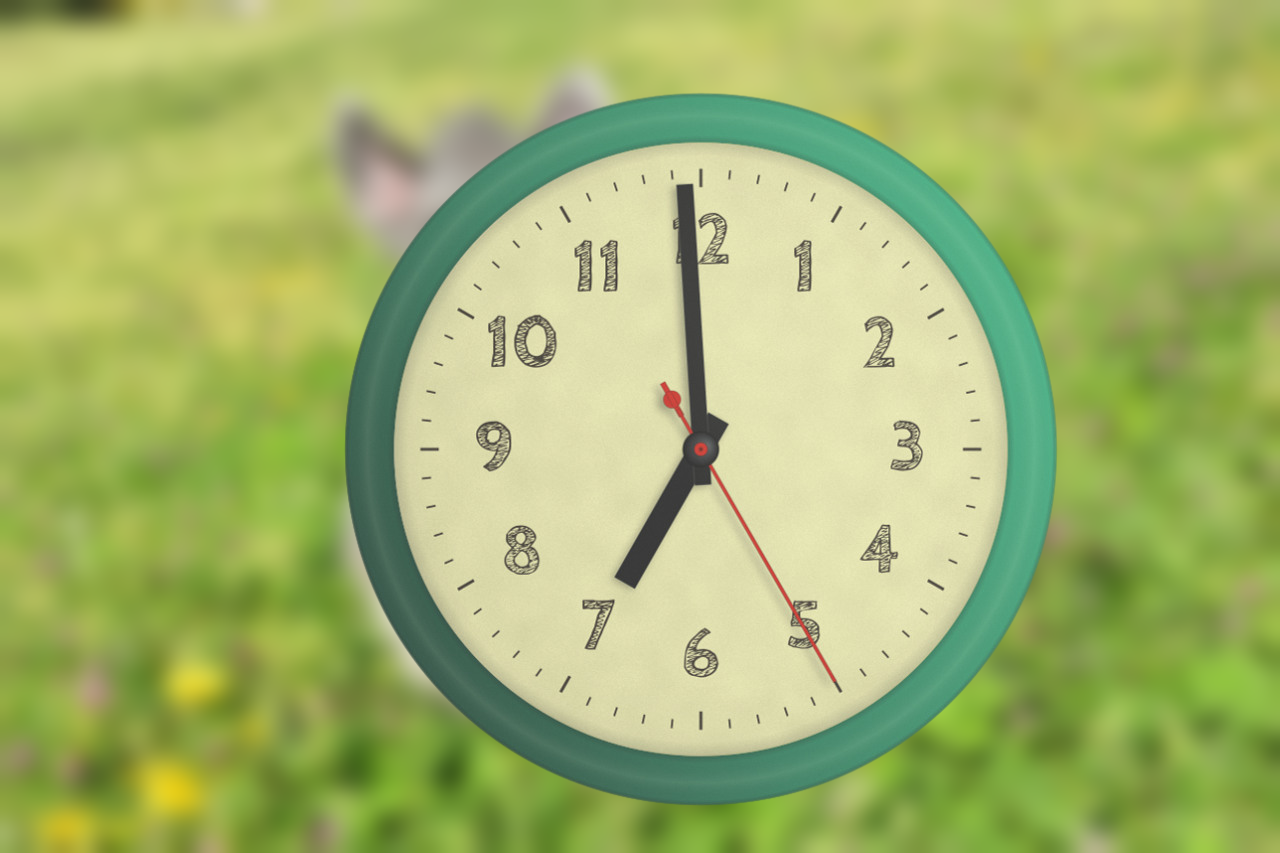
6:59:25
